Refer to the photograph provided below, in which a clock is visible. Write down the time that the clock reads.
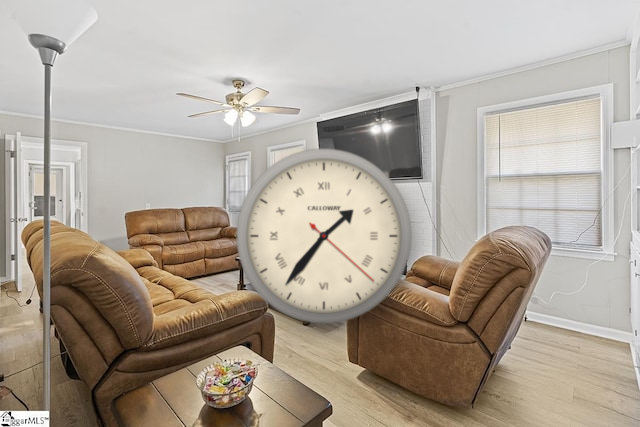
1:36:22
